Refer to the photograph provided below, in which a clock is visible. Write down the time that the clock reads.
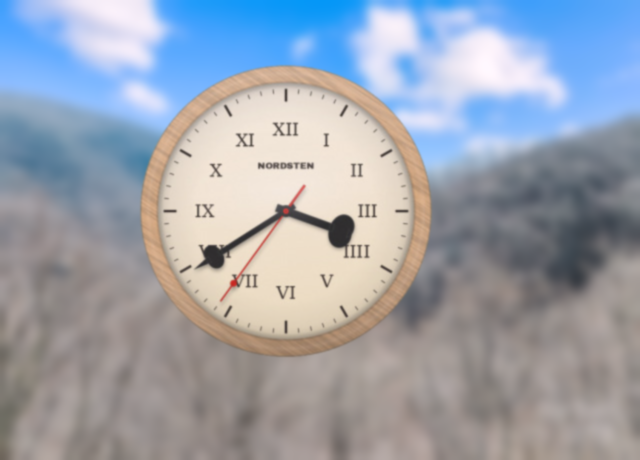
3:39:36
